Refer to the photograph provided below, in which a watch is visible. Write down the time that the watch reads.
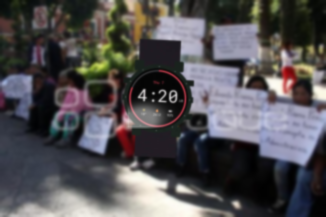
4:20
